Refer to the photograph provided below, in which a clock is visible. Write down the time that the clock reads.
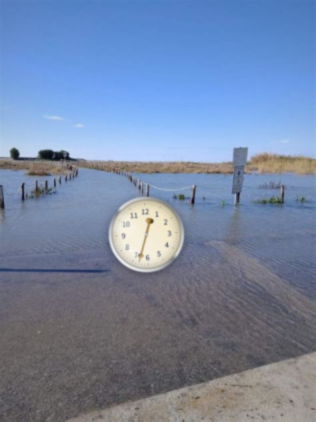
12:33
